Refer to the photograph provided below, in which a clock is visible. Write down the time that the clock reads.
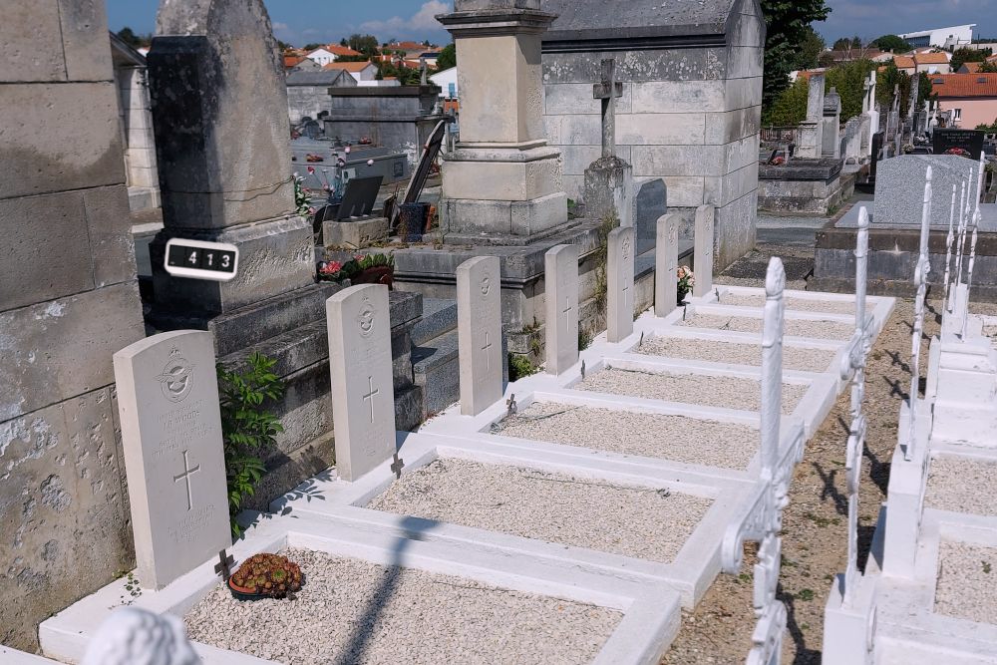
4:13
